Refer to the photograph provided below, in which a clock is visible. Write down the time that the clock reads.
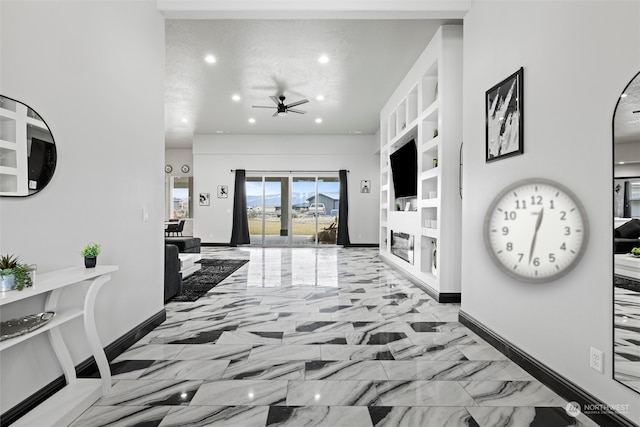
12:32
